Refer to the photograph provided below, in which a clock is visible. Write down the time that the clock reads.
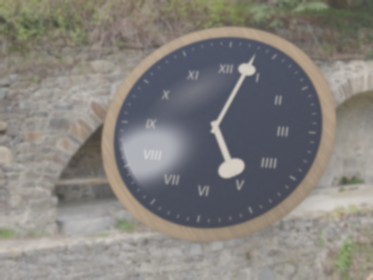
5:03
